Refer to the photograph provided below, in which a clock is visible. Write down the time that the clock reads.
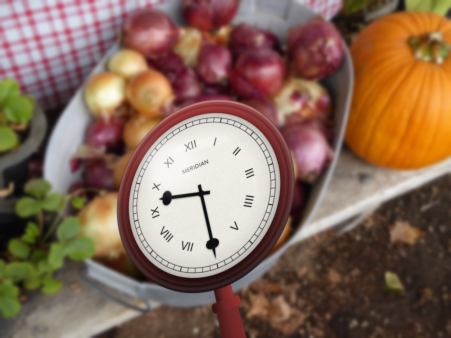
9:30
